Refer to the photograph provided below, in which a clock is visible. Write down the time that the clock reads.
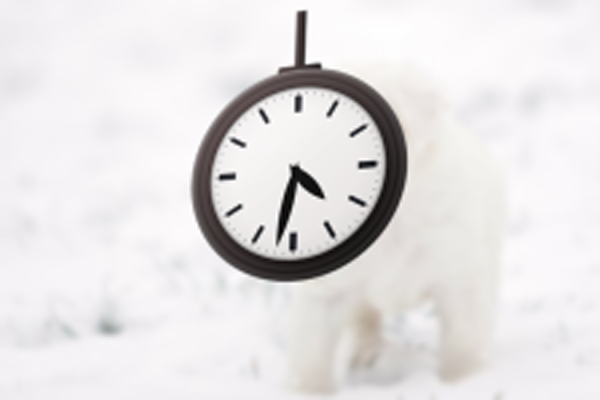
4:32
